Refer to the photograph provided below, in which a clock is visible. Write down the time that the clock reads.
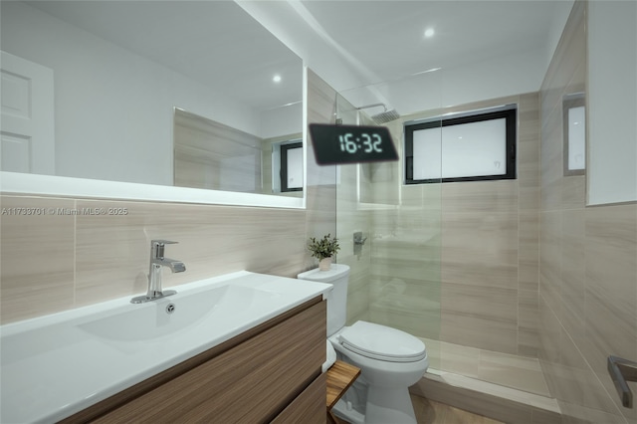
16:32
